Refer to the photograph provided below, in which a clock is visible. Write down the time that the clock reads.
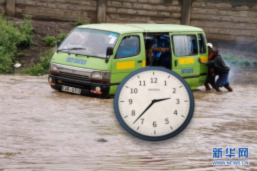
2:37
